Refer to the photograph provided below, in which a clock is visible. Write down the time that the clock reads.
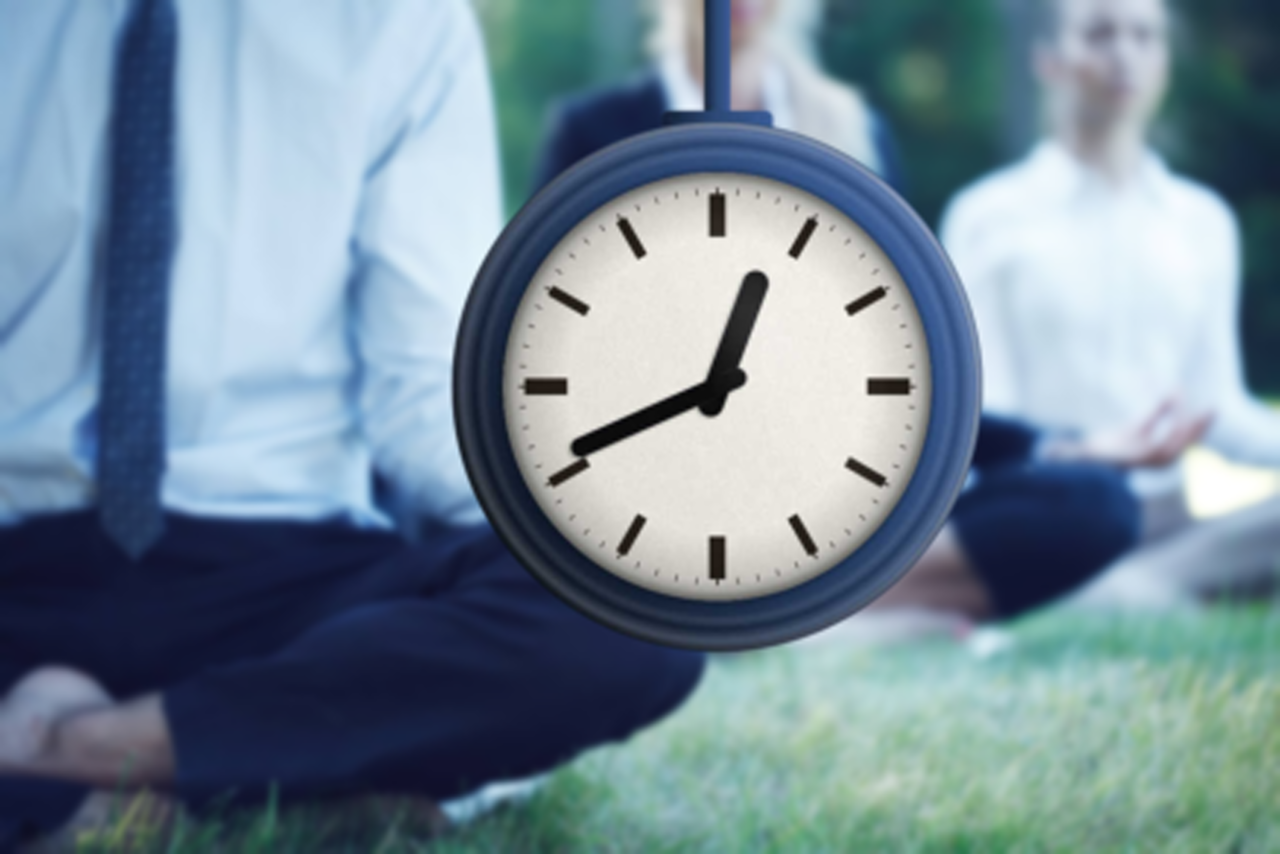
12:41
